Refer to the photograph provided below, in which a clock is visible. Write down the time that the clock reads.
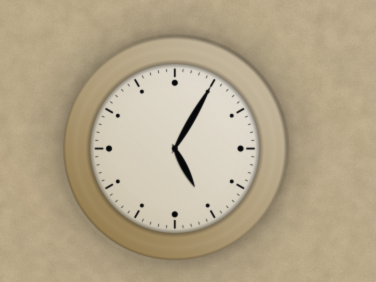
5:05
